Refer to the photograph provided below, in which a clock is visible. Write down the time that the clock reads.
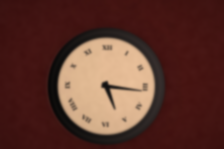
5:16
